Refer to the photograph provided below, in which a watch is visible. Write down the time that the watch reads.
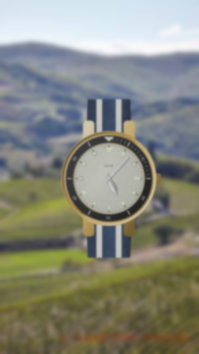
5:07
